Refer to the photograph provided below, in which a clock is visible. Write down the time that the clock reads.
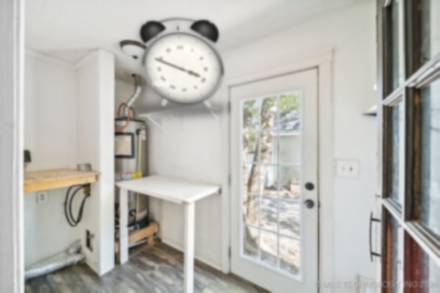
3:49
